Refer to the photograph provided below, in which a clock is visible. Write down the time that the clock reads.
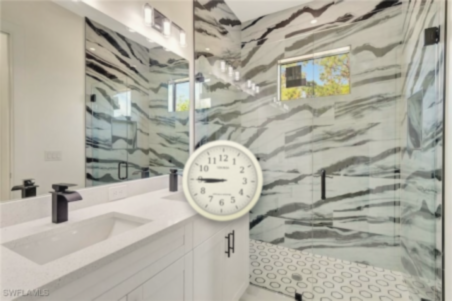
8:45
